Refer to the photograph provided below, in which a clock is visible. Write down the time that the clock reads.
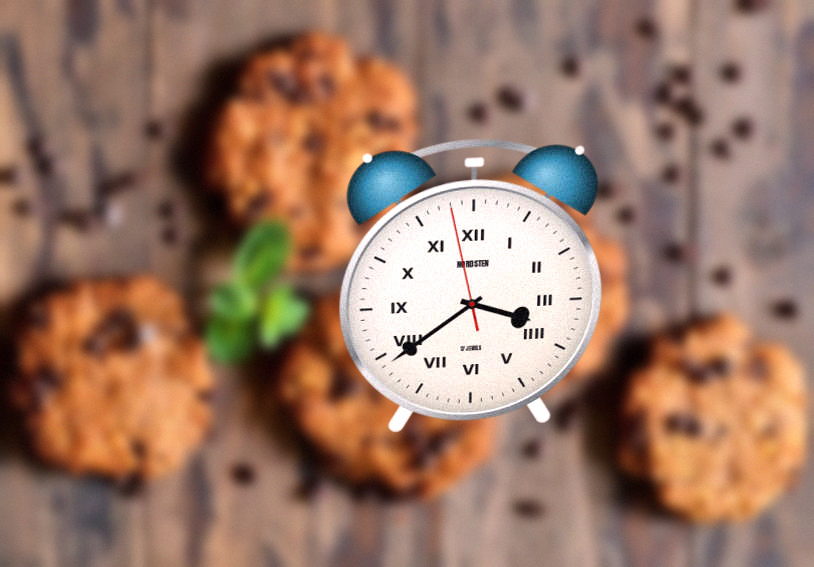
3:38:58
